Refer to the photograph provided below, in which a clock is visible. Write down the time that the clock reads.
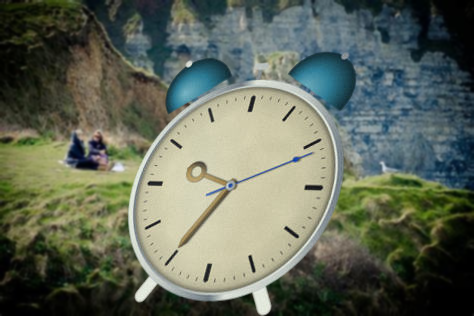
9:35:11
